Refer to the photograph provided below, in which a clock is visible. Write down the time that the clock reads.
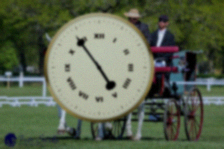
4:54
